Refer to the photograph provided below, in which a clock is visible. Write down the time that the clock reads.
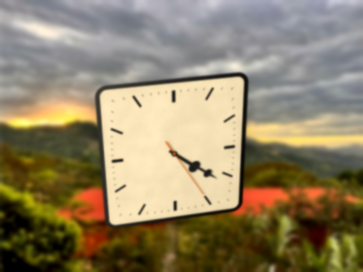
4:21:25
